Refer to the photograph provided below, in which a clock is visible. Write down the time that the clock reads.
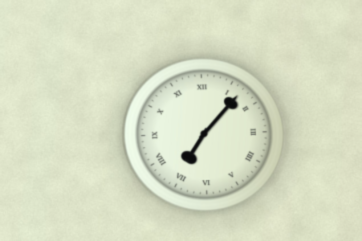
7:07
